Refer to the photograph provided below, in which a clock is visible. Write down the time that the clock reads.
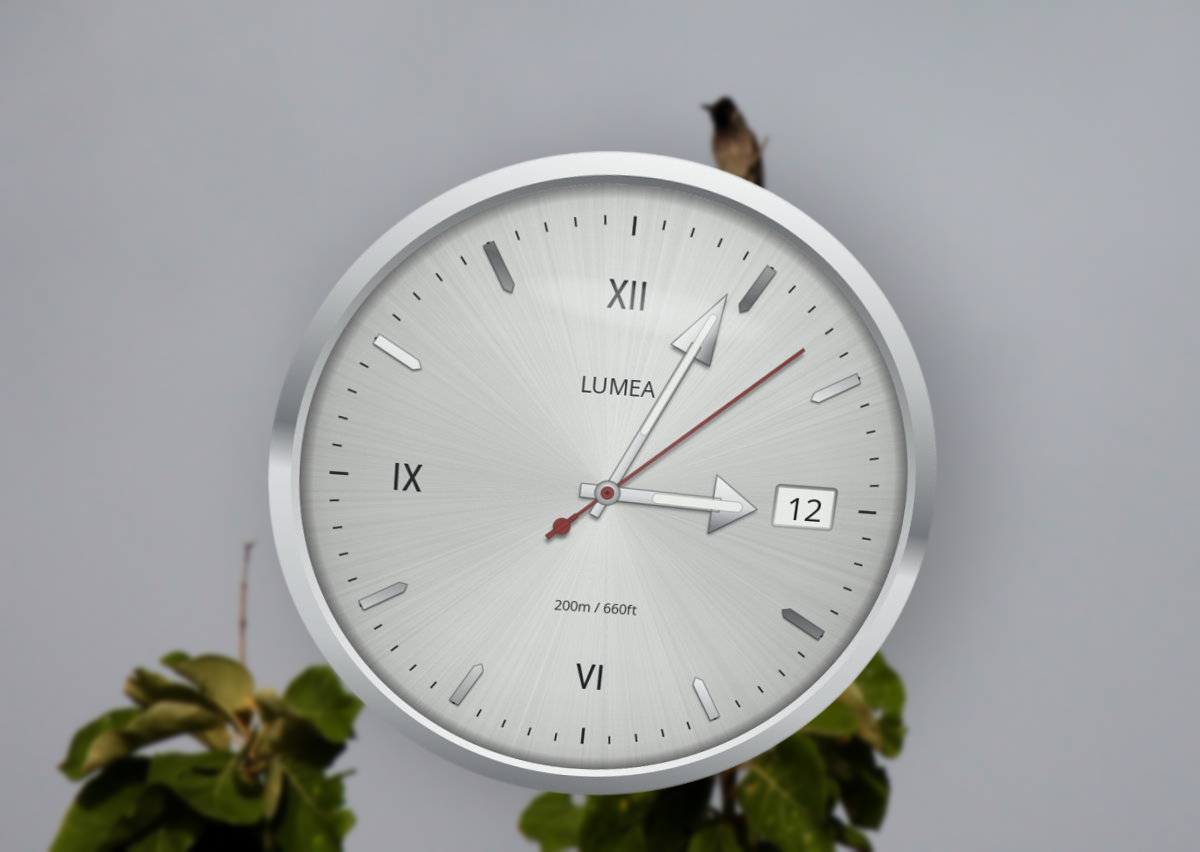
3:04:08
